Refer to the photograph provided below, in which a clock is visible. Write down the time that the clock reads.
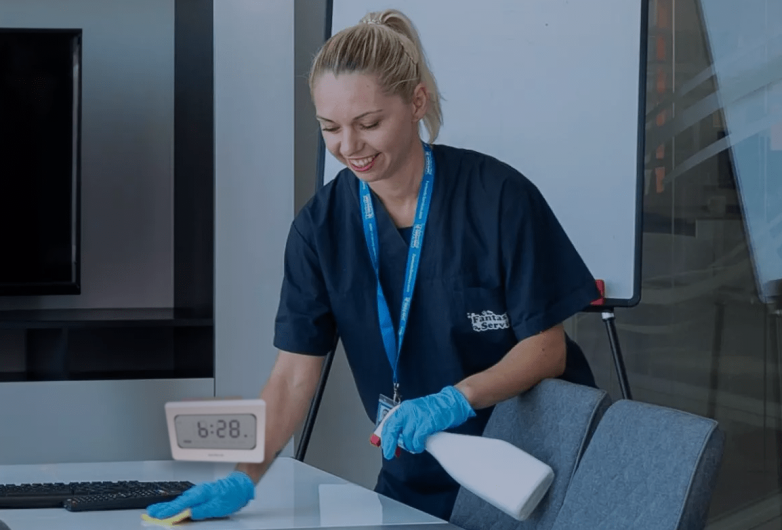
6:28
